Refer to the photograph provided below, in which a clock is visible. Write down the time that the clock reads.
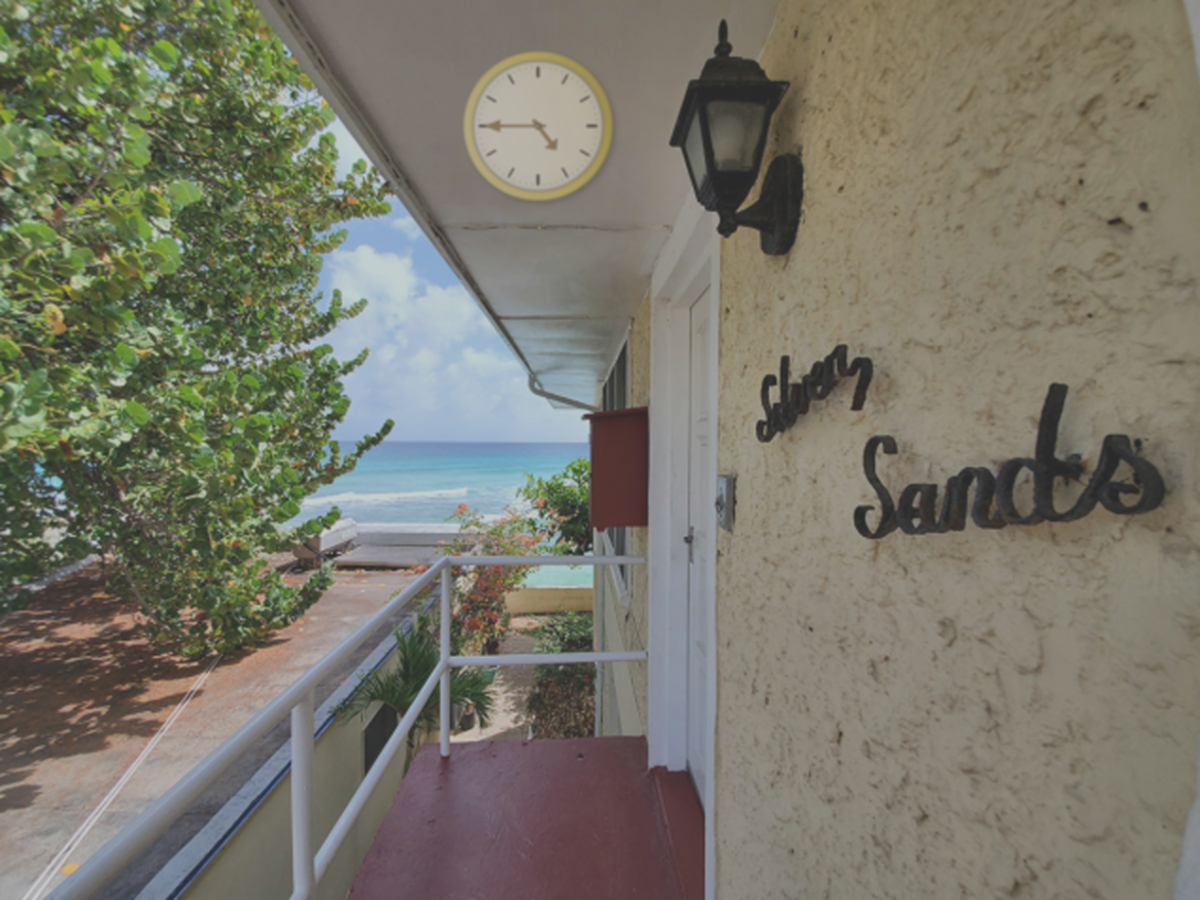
4:45
